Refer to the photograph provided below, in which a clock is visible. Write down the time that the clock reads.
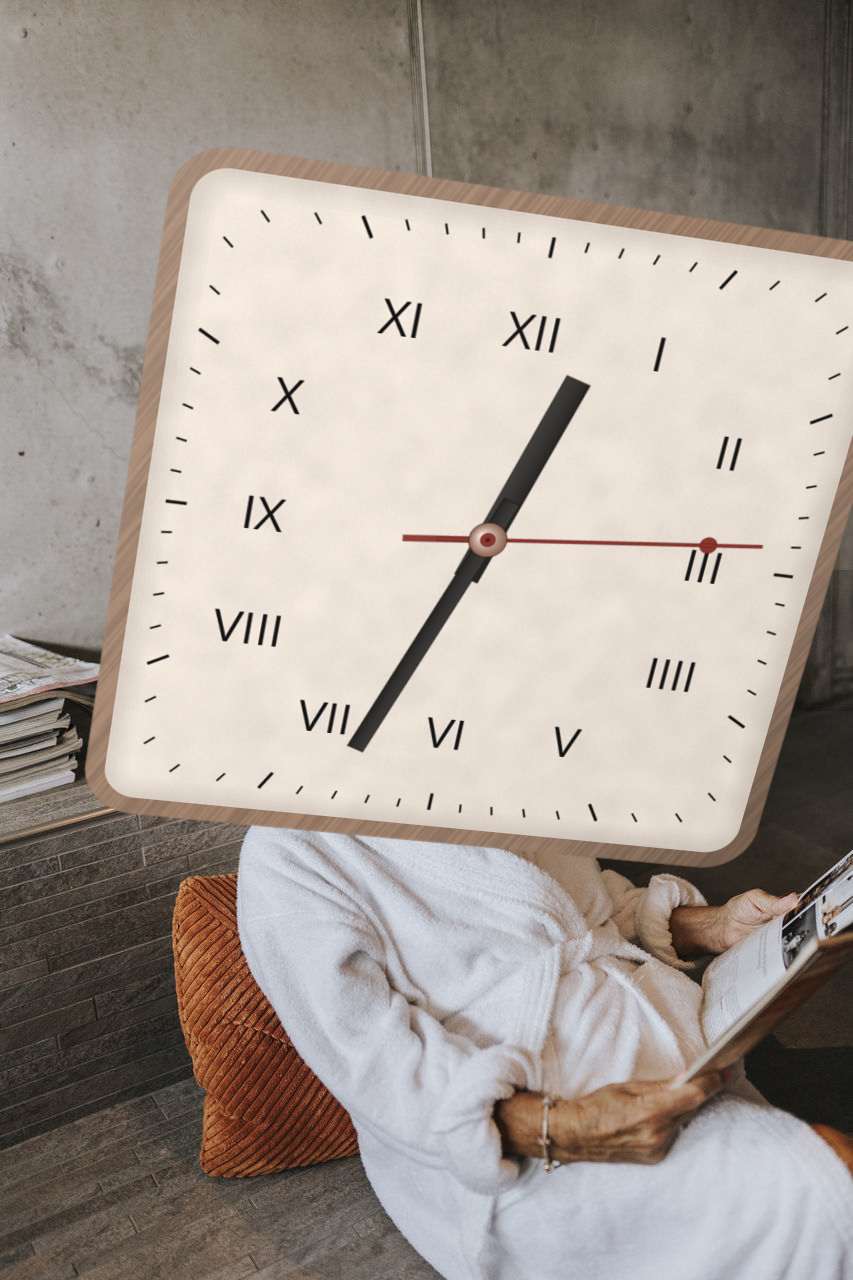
12:33:14
